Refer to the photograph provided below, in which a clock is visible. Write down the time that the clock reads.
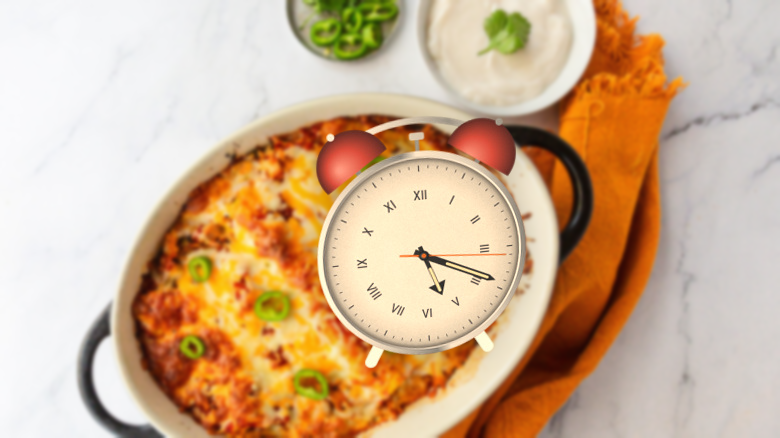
5:19:16
